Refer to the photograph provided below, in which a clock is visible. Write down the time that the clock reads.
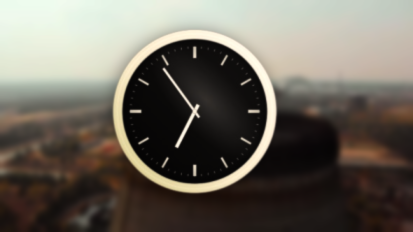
6:54
